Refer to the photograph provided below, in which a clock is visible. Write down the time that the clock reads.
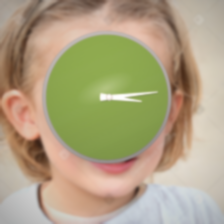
3:14
